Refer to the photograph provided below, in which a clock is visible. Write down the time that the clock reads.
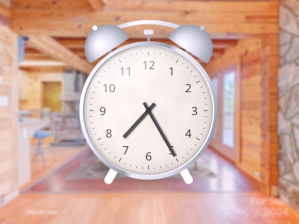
7:25
